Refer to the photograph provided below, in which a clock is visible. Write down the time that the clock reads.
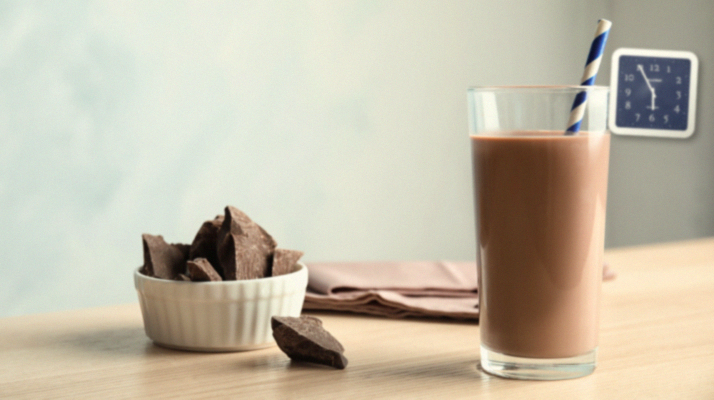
5:55
